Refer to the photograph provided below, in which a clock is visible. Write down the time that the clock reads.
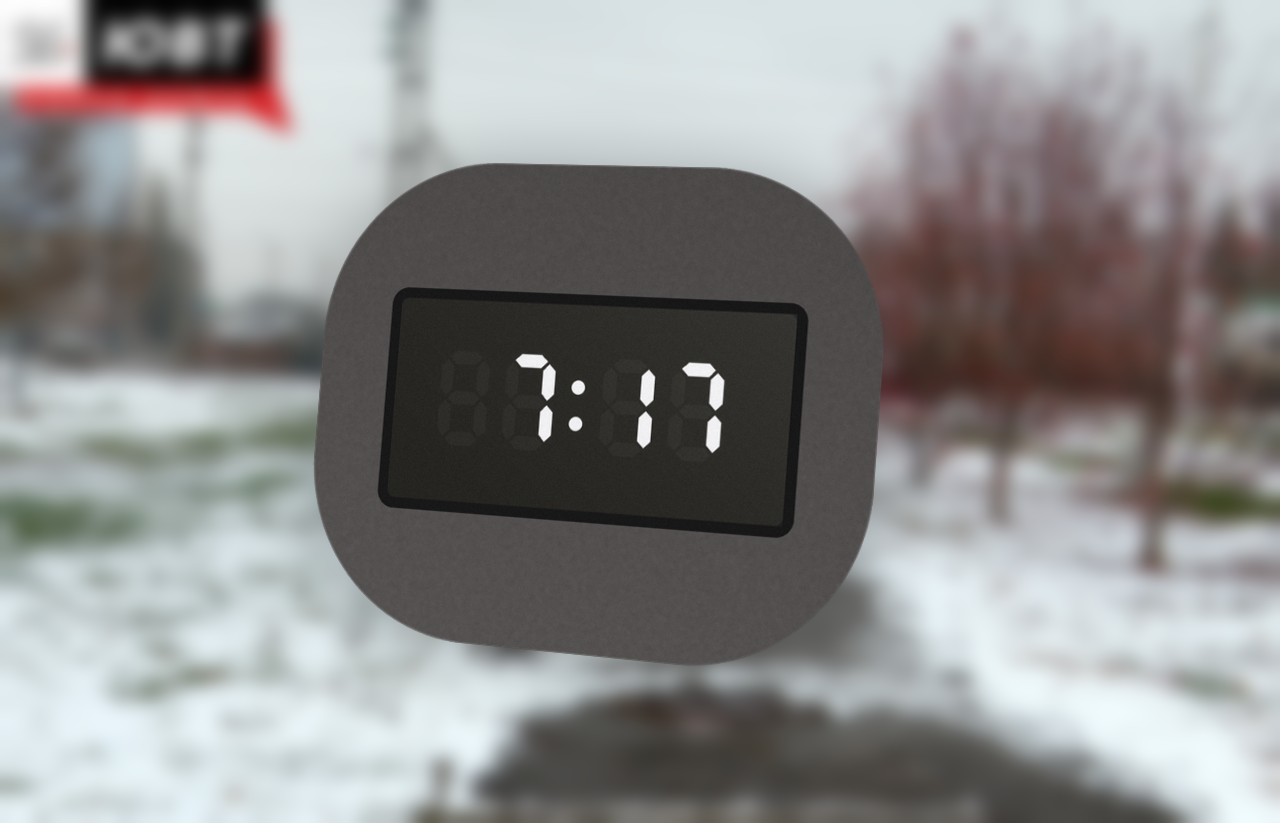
7:17
